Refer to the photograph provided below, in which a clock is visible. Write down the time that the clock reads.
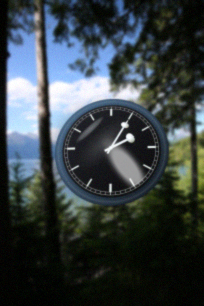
2:05
